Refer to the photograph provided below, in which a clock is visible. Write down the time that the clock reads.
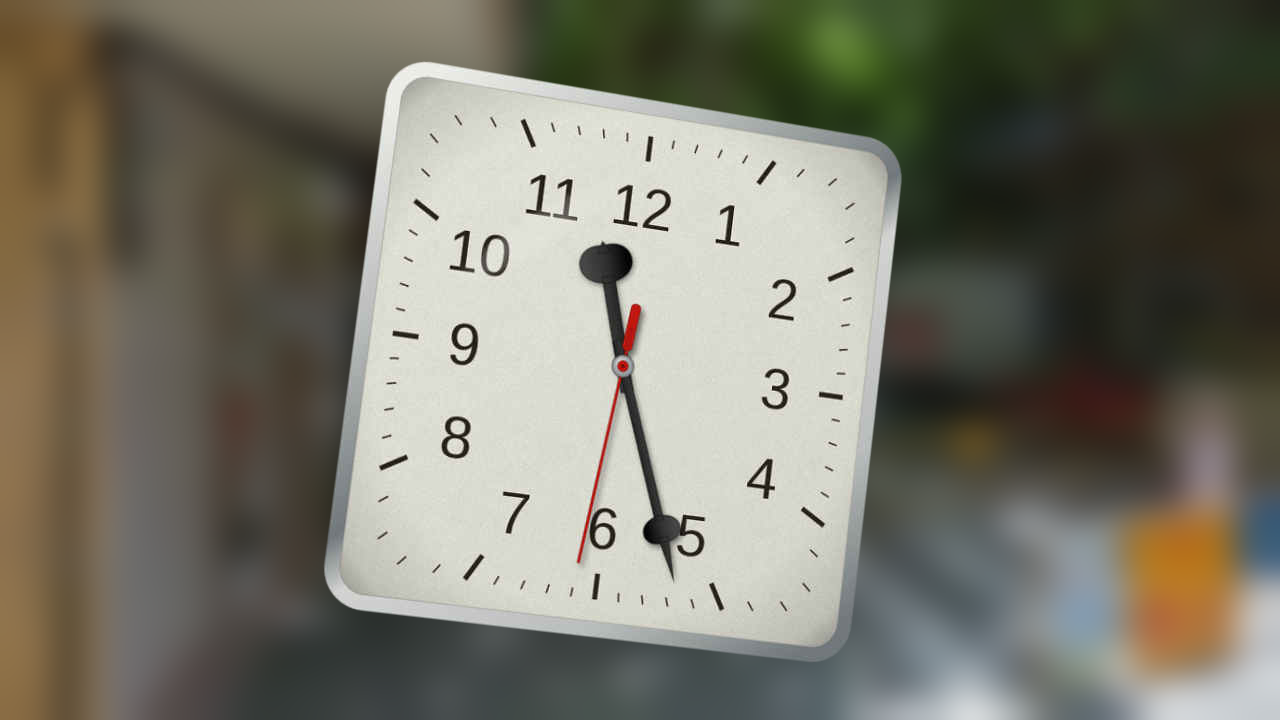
11:26:31
